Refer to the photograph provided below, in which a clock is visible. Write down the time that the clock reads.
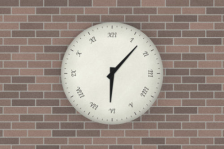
6:07
